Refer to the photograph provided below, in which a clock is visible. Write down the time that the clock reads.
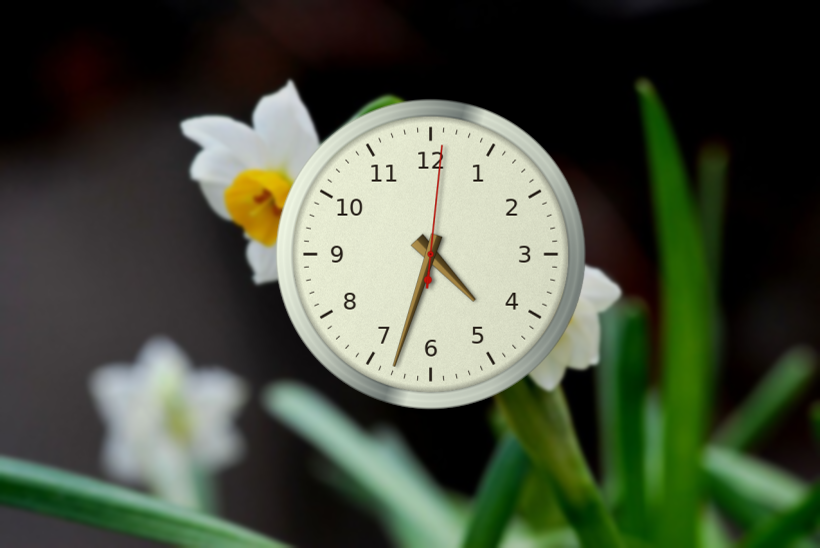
4:33:01
